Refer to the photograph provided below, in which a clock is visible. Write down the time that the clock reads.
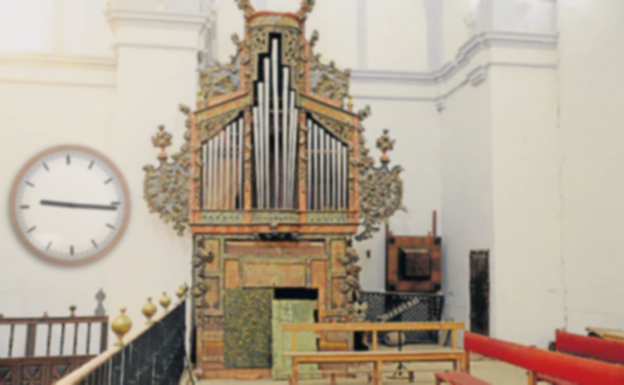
9:16
